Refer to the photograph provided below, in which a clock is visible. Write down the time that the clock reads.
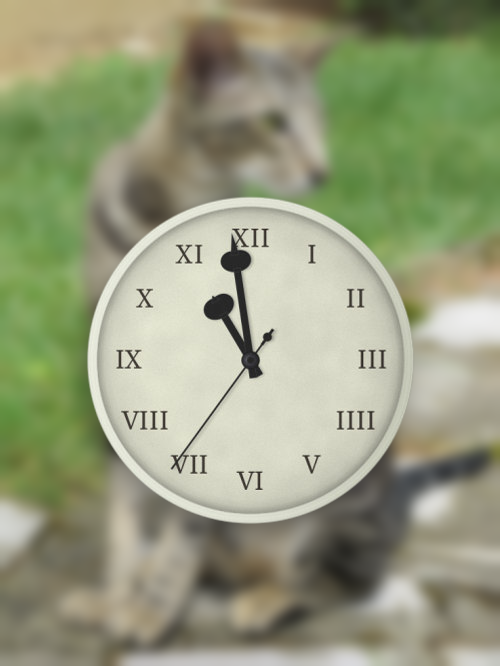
10:58:36
